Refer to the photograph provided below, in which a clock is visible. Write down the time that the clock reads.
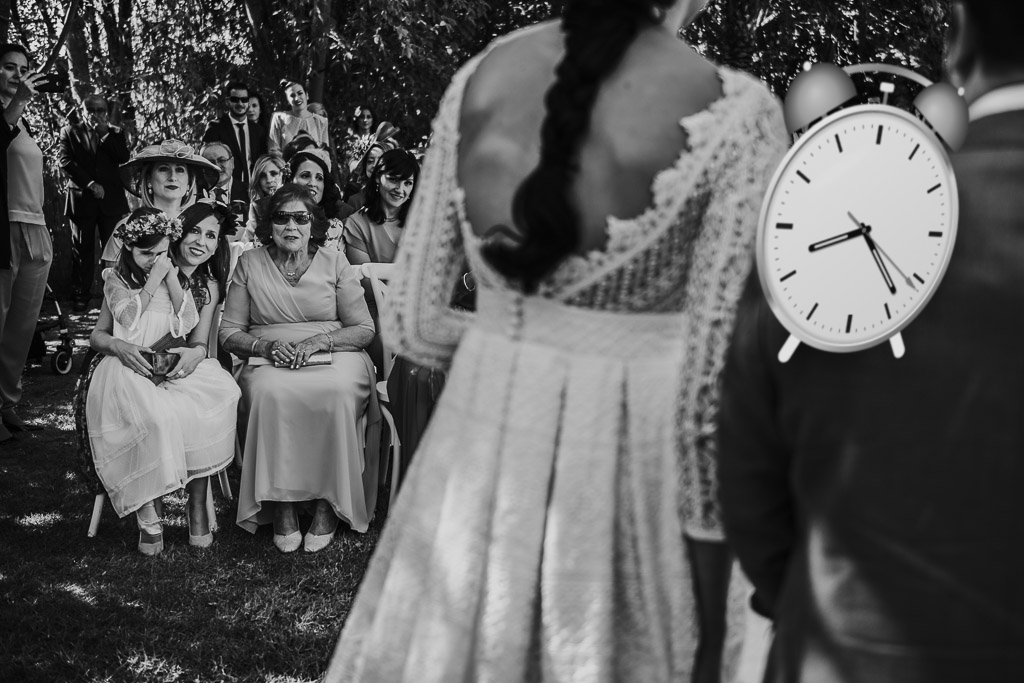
8:23:21
